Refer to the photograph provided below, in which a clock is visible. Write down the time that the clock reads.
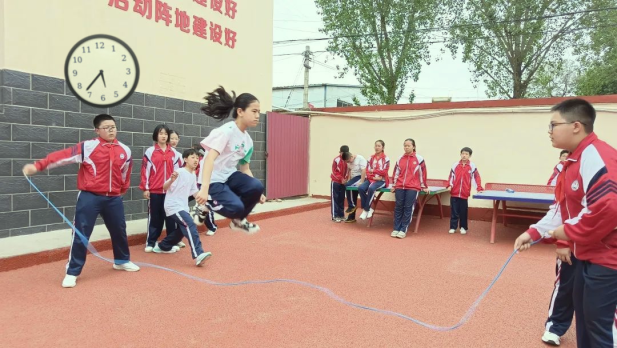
5:37
